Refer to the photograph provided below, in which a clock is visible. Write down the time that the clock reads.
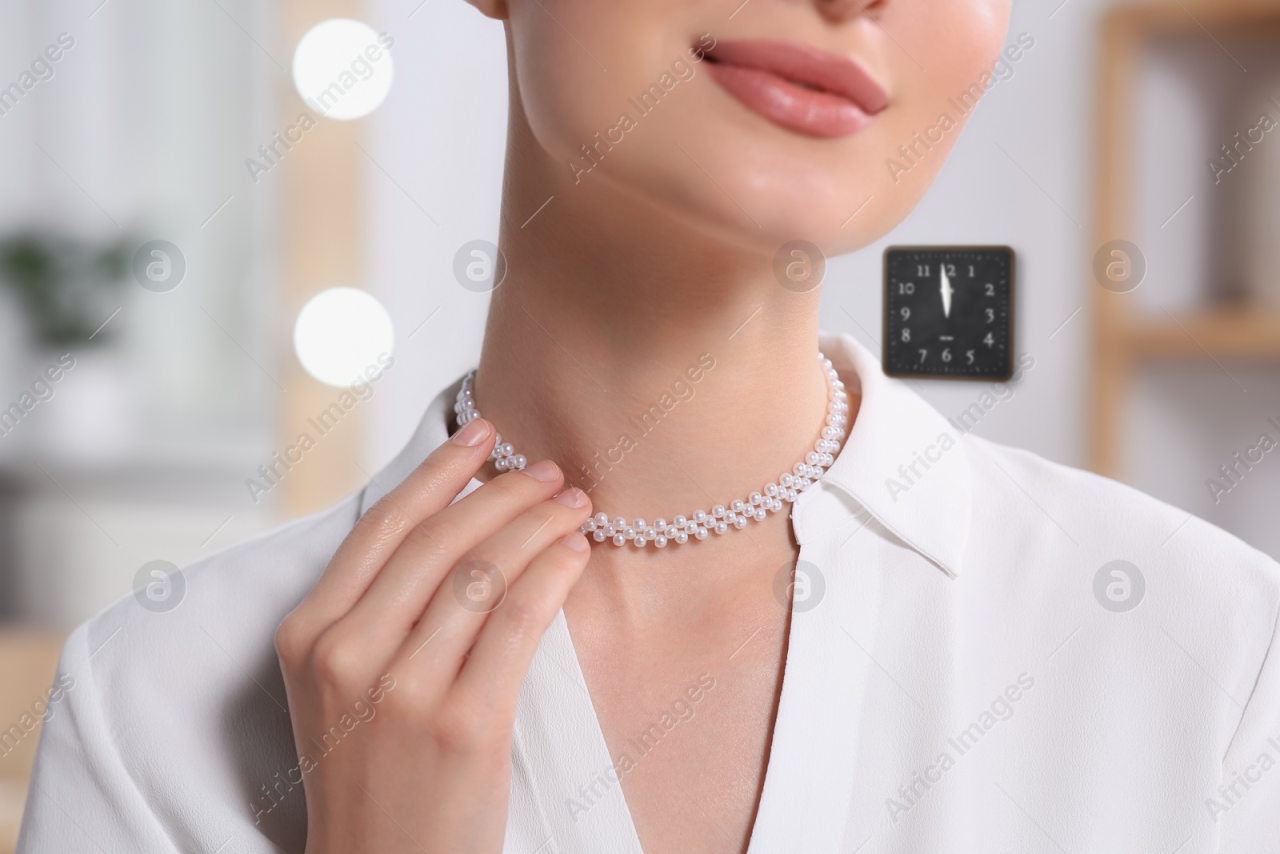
11:59
